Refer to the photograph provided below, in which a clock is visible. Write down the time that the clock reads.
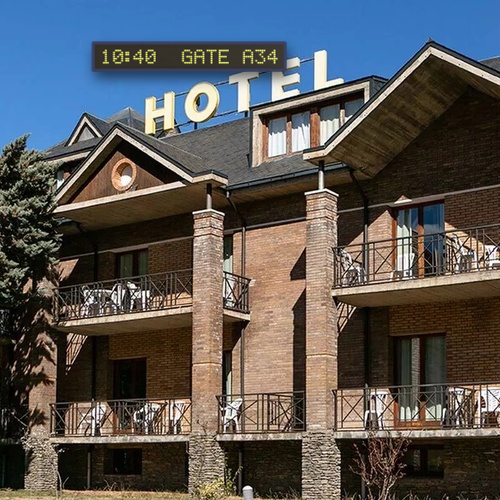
10:40
